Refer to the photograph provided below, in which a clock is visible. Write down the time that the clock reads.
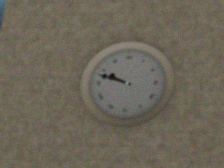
9:48
